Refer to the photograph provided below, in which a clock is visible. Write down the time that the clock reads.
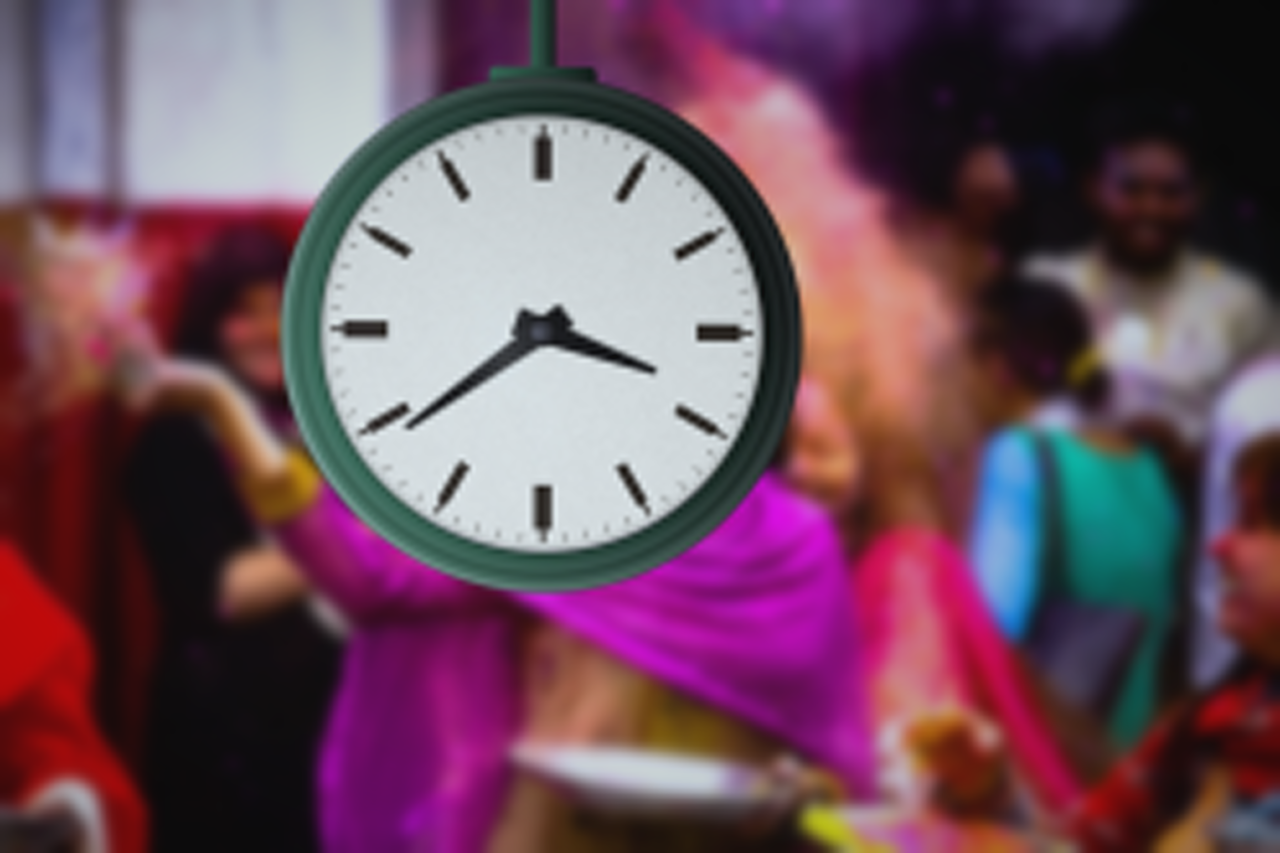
3:39
